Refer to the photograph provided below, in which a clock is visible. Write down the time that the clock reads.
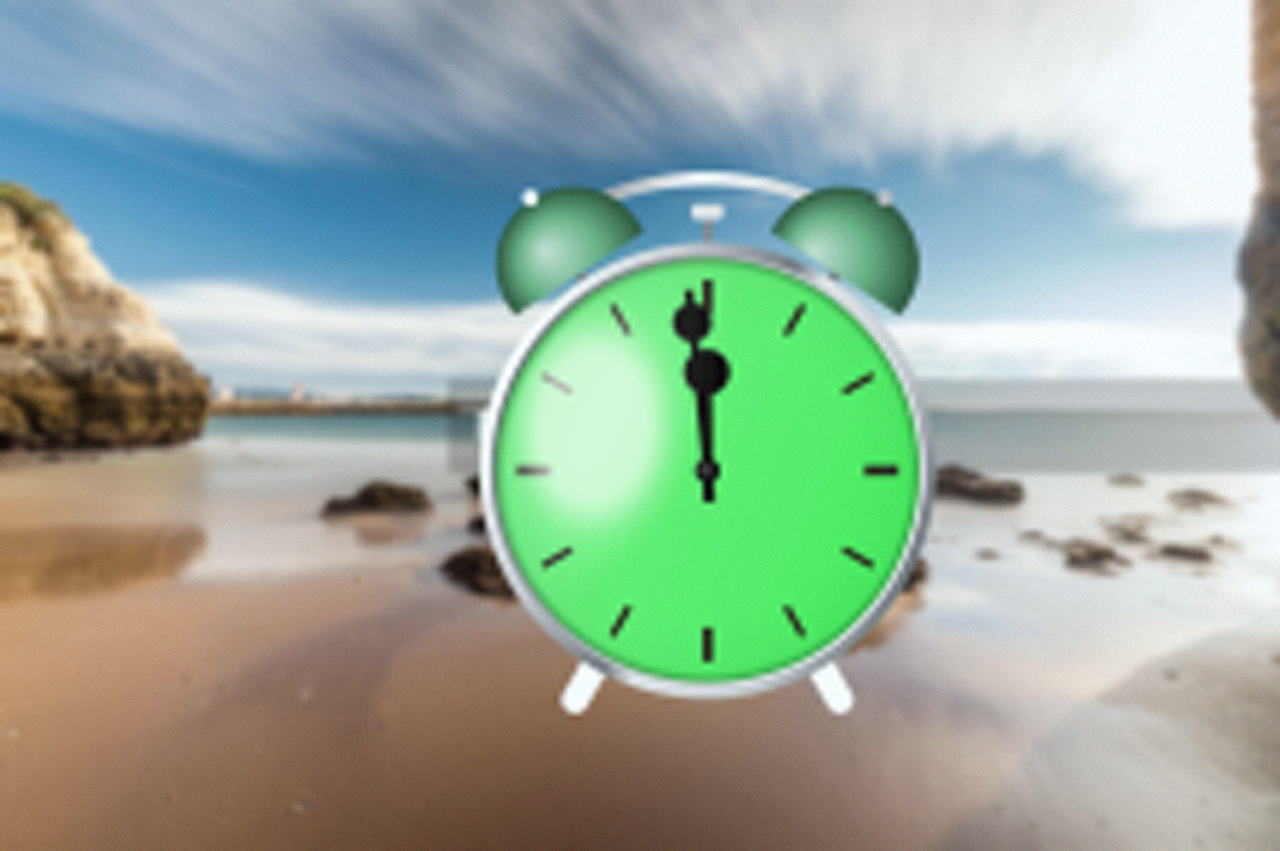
11:59
